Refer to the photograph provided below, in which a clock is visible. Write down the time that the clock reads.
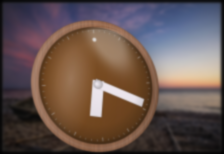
6:19
